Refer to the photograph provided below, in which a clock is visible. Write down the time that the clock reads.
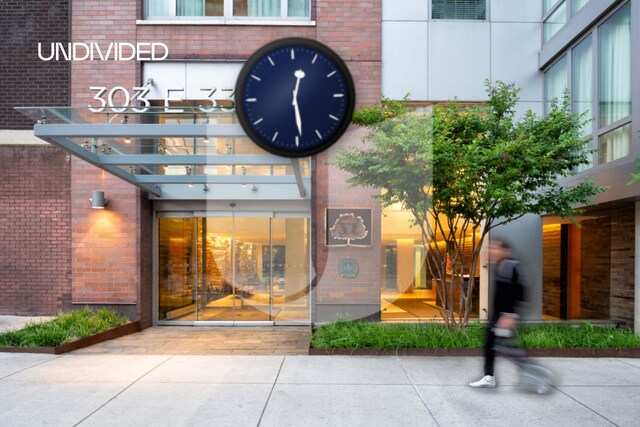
12:29
